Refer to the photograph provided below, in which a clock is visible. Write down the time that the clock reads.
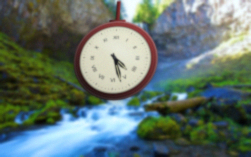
4:27
